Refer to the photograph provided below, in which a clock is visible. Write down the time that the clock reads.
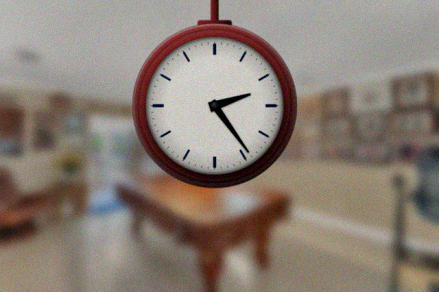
2:24
